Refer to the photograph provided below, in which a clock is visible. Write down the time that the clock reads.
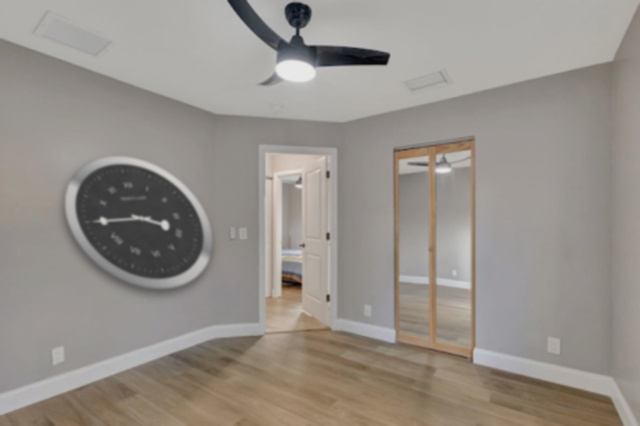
3:45
